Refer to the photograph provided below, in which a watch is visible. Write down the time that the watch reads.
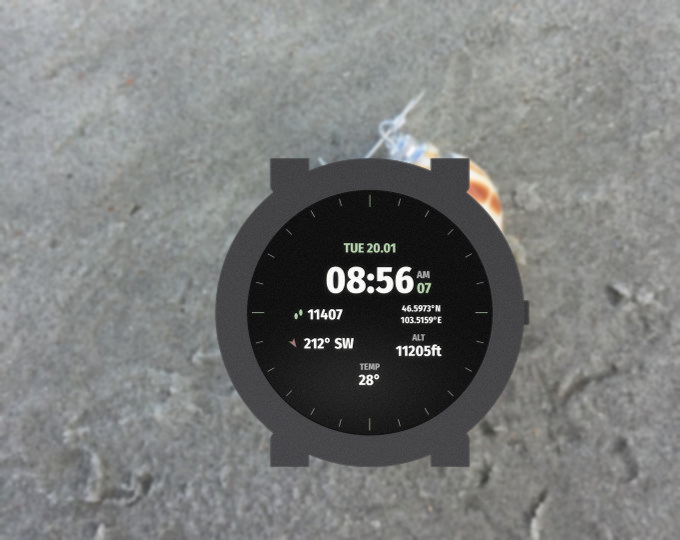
8:56:07
